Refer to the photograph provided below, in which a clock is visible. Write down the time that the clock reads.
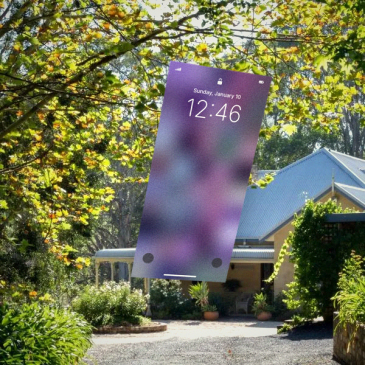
12:46
